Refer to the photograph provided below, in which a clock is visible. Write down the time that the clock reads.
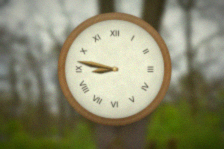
8:47
